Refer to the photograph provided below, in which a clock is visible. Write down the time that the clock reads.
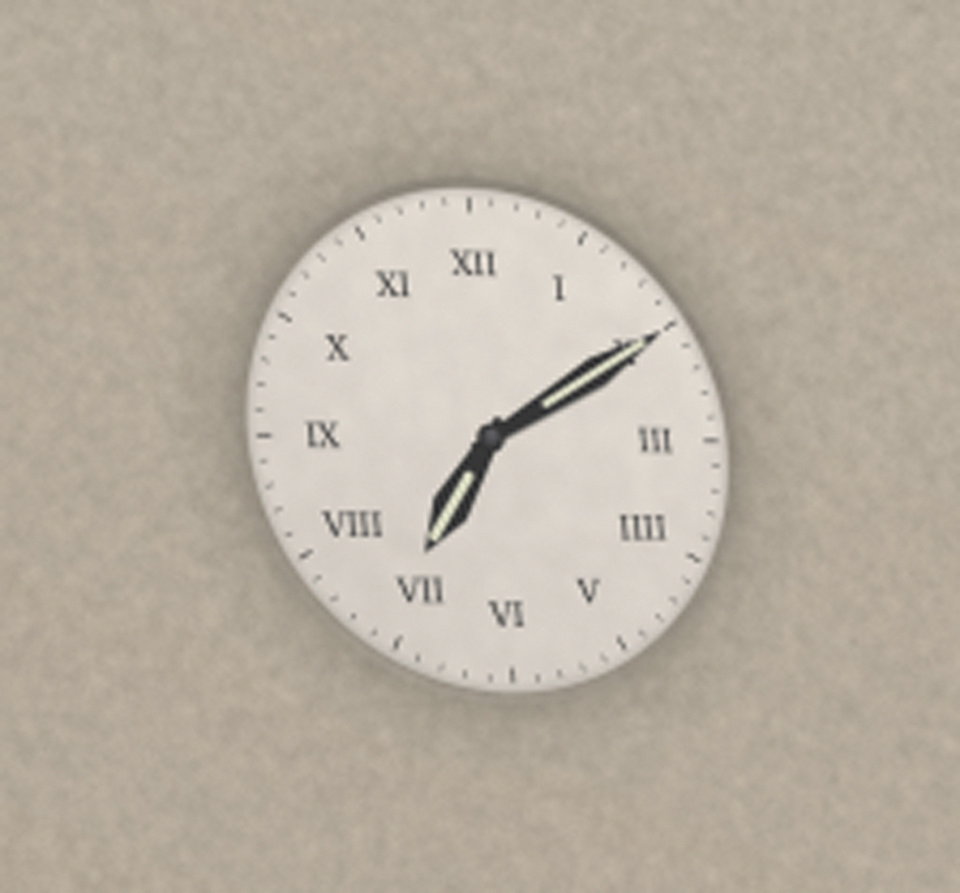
7:10
